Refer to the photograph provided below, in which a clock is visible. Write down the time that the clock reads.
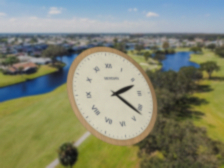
2:22
